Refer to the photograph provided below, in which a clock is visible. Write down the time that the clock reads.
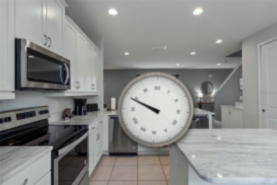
9:49
